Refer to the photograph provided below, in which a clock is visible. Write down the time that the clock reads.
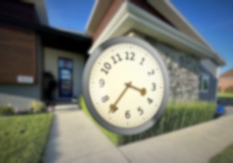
3:36
